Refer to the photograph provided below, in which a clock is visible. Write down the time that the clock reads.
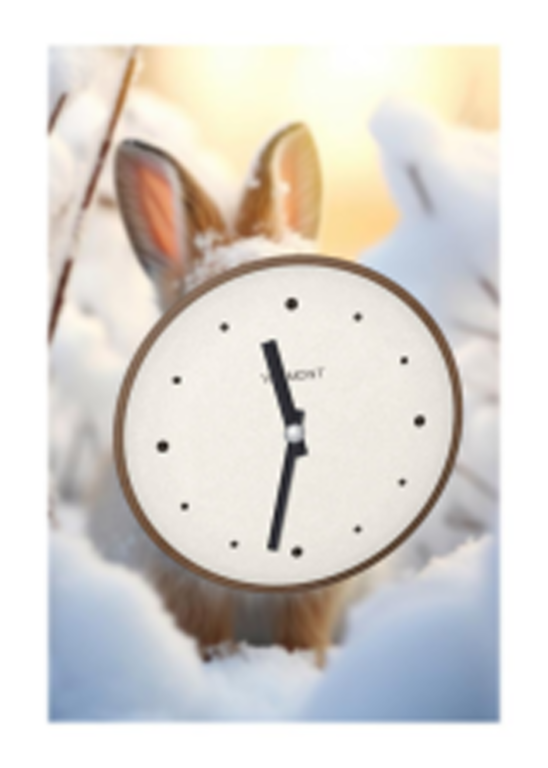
11:32
